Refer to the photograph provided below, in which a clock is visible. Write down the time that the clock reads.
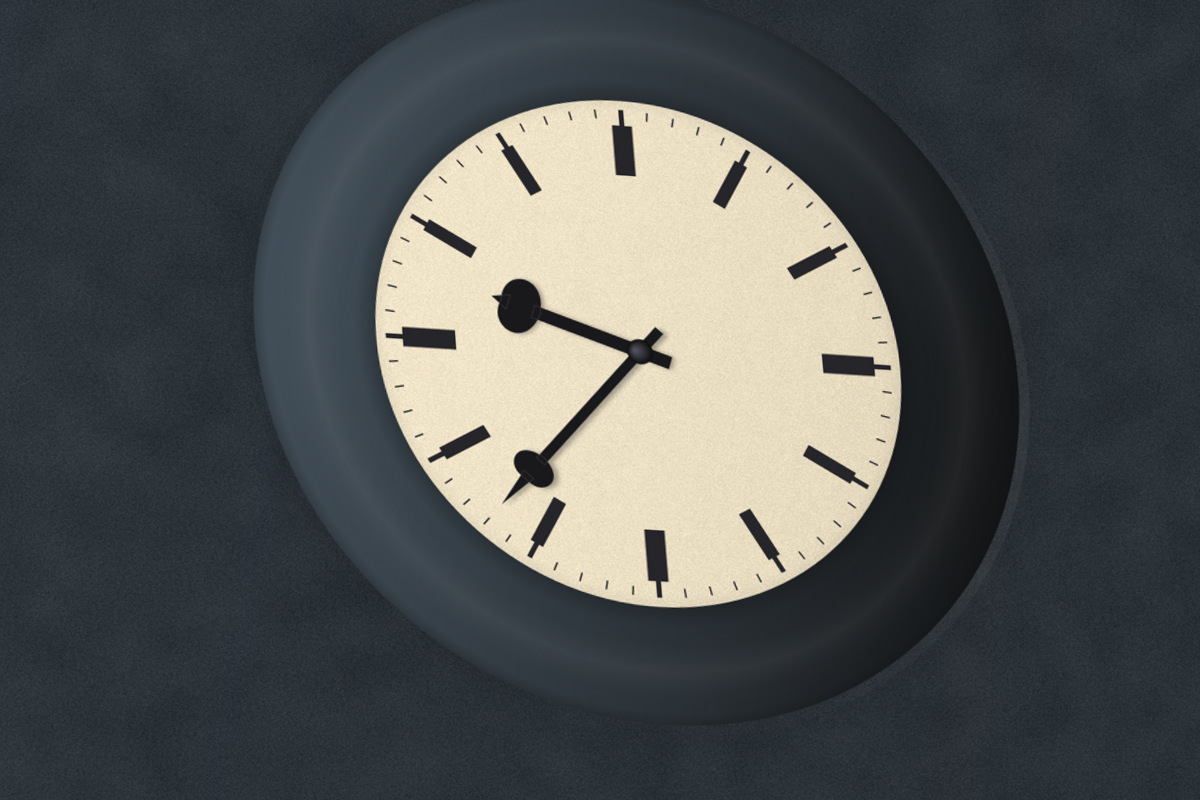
9:37
